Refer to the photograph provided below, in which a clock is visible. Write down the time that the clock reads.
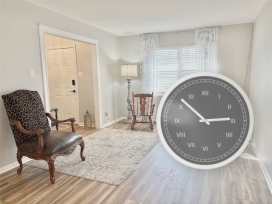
2:52
